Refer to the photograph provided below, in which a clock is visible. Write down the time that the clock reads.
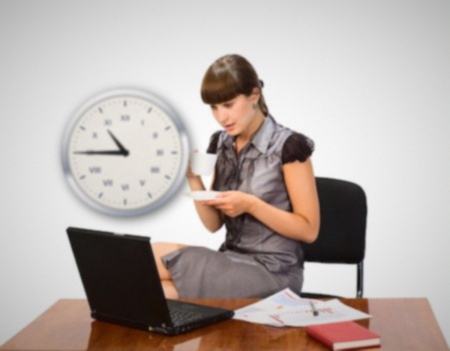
10:45
